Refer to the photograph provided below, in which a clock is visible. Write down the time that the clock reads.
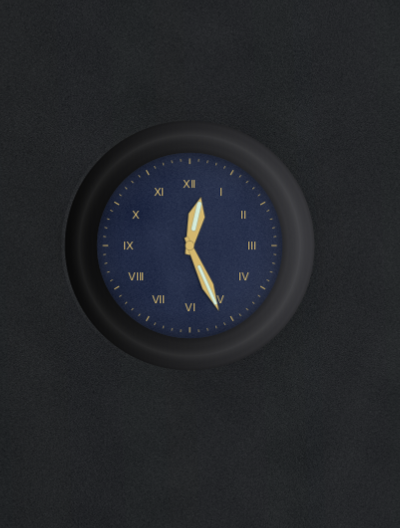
12:26
